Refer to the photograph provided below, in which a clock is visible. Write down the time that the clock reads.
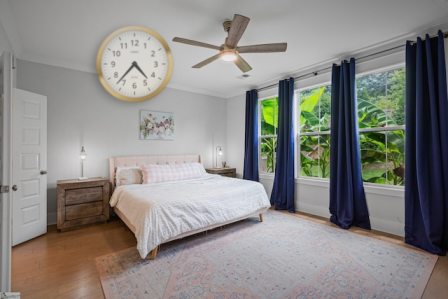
4:37
